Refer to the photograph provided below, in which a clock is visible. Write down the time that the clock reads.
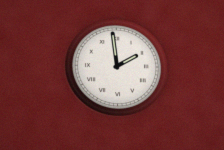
1:59
